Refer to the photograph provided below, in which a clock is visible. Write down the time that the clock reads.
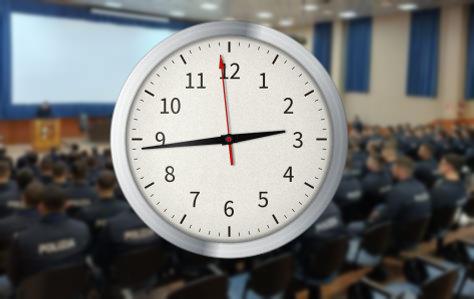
2:43:59
